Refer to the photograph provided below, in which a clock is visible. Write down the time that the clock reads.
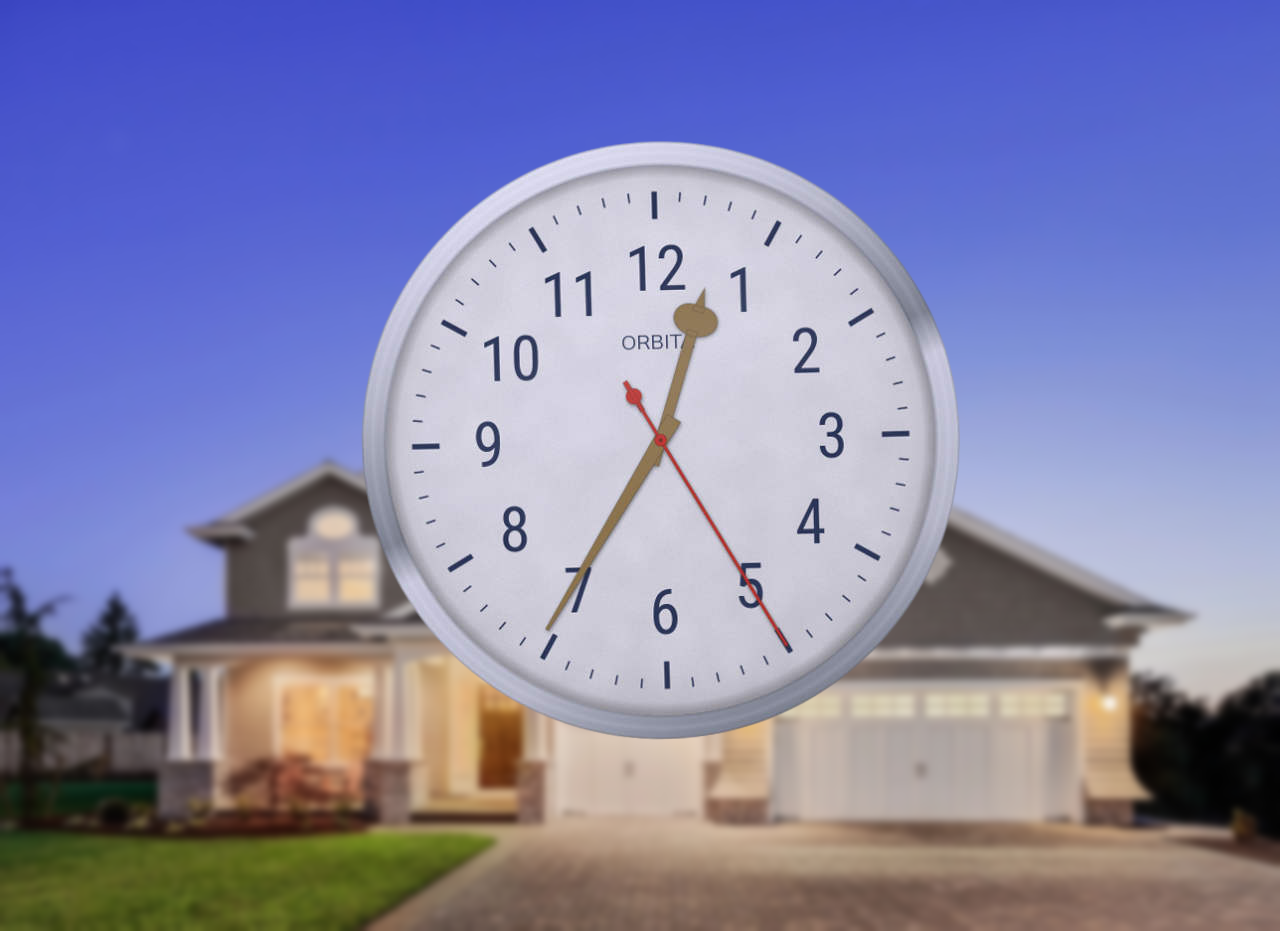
12:35:25
